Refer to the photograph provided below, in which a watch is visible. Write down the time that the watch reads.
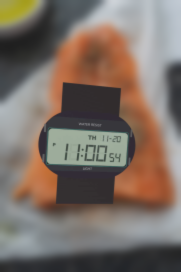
11:00:54
